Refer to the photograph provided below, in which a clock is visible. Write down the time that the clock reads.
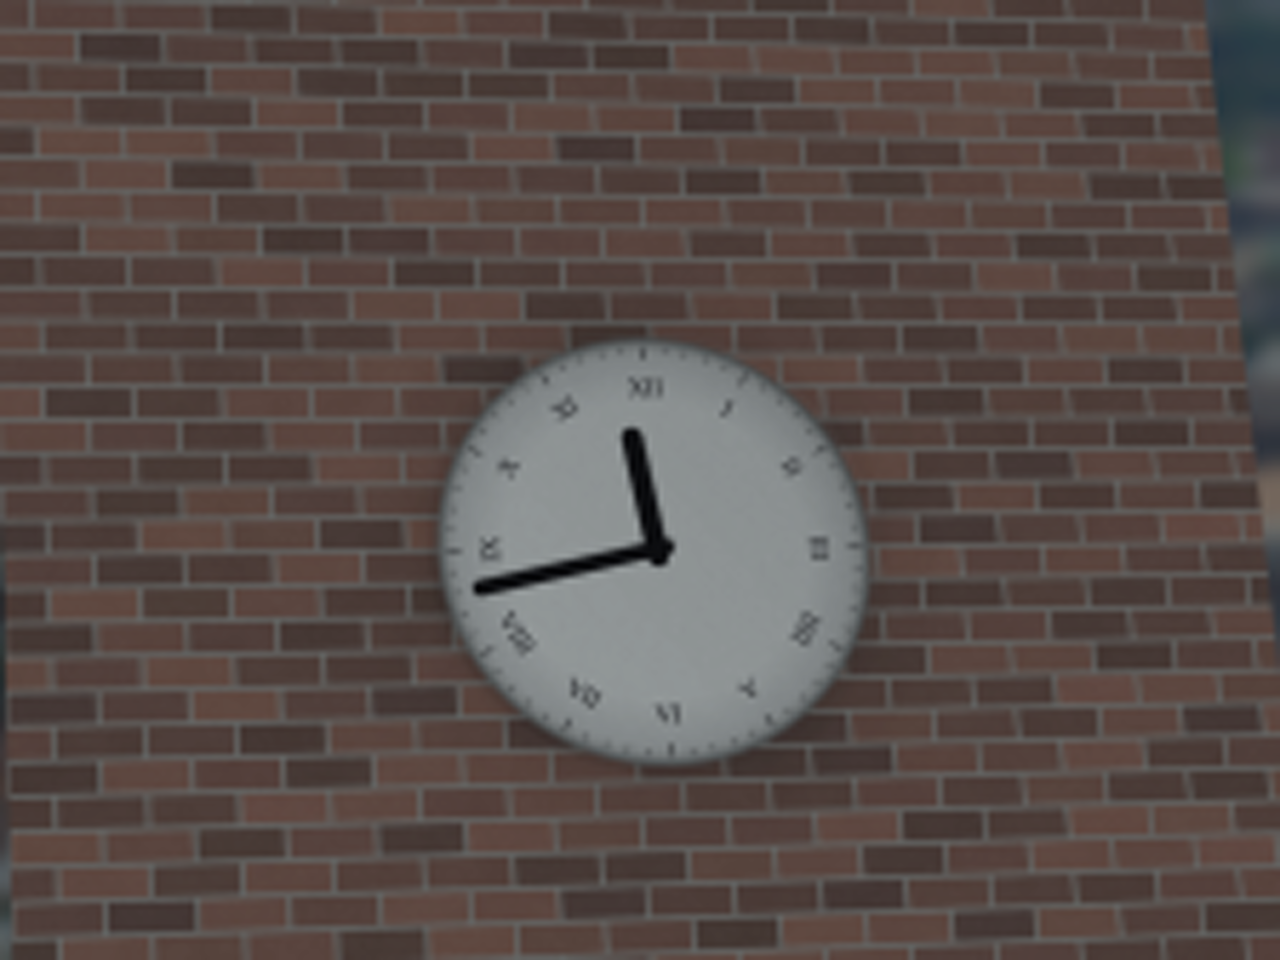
11:43
